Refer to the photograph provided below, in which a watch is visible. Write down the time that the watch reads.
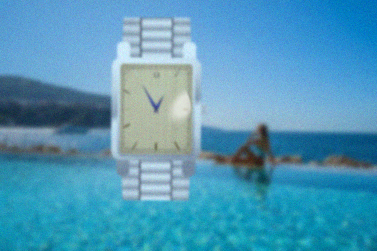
12:55
